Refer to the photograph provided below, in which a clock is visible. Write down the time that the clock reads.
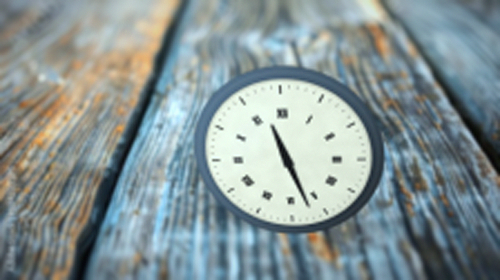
11:27
